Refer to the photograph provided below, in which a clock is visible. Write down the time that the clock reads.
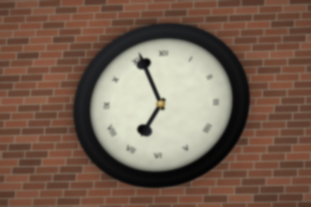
6:56
